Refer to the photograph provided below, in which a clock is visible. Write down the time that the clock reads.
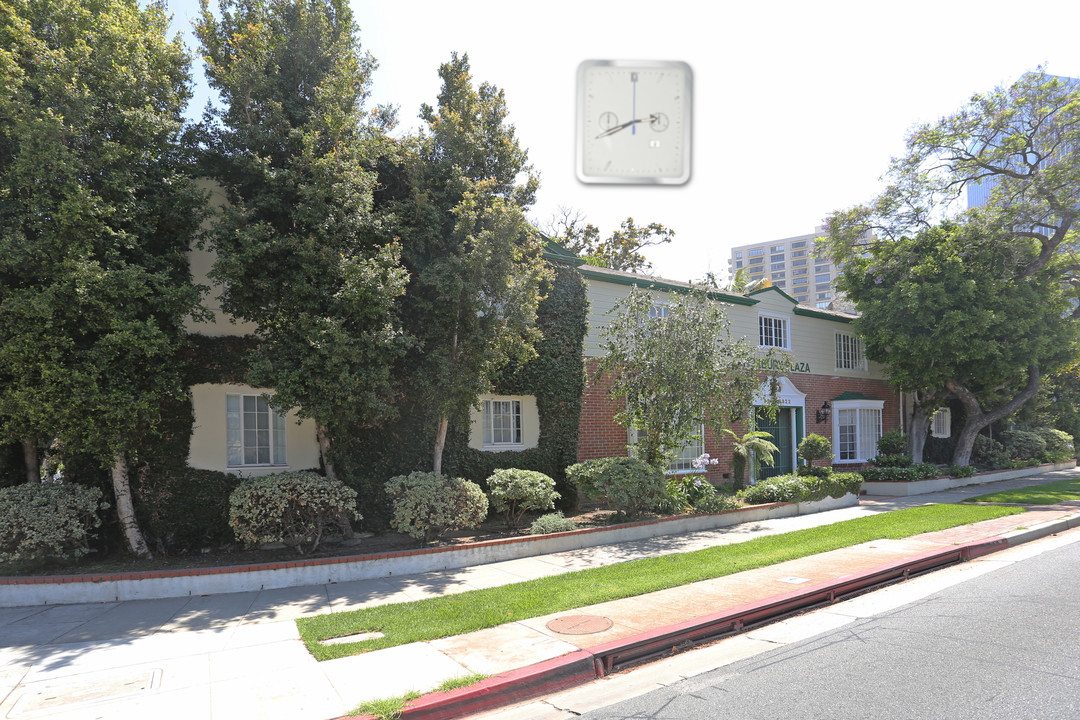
2:41
